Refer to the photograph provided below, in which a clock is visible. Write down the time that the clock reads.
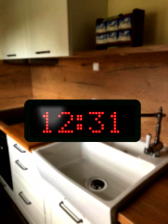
12:31
